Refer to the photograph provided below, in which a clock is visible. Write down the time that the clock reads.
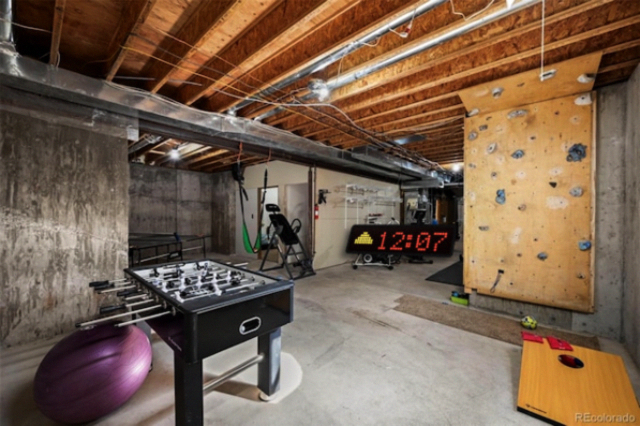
12:07
